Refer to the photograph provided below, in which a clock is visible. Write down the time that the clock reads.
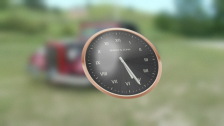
5:26
